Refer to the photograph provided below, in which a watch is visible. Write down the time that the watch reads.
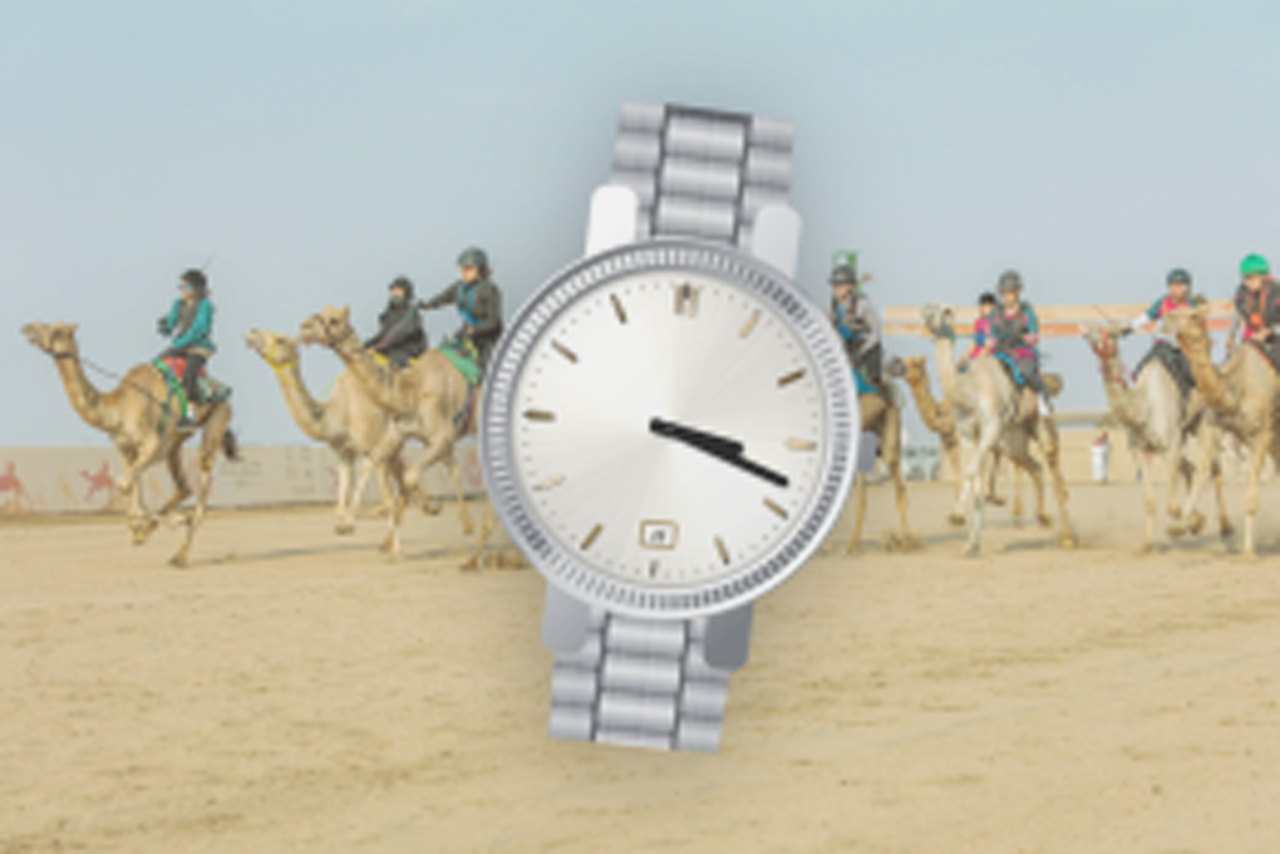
3:18
